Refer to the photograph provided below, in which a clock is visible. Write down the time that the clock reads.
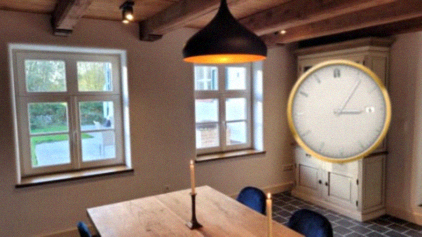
3:06
